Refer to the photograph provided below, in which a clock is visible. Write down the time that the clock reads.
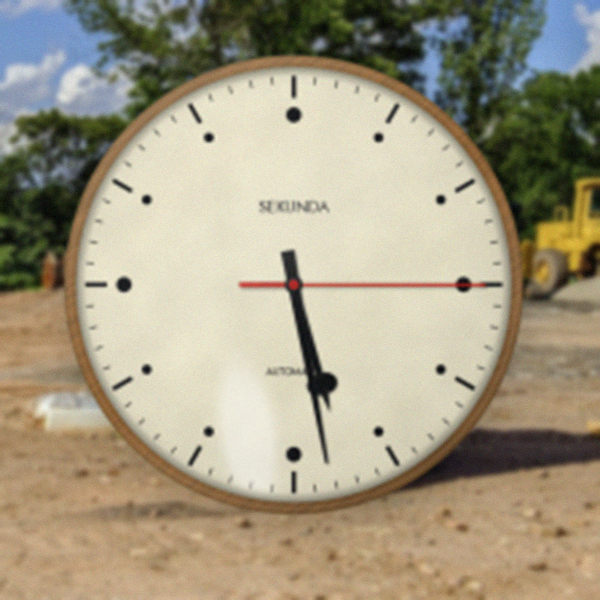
5:28:15
